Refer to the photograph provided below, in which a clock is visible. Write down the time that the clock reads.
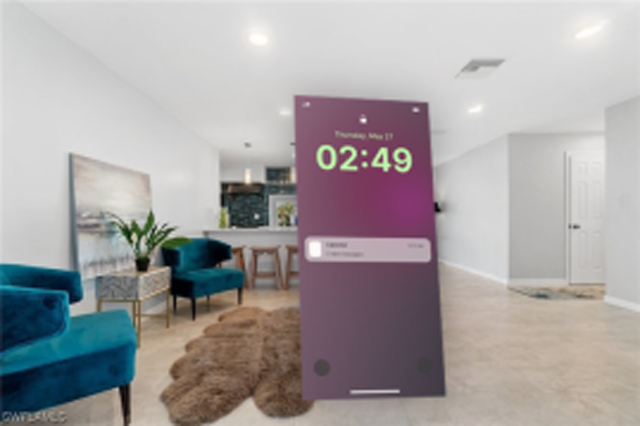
2:49
